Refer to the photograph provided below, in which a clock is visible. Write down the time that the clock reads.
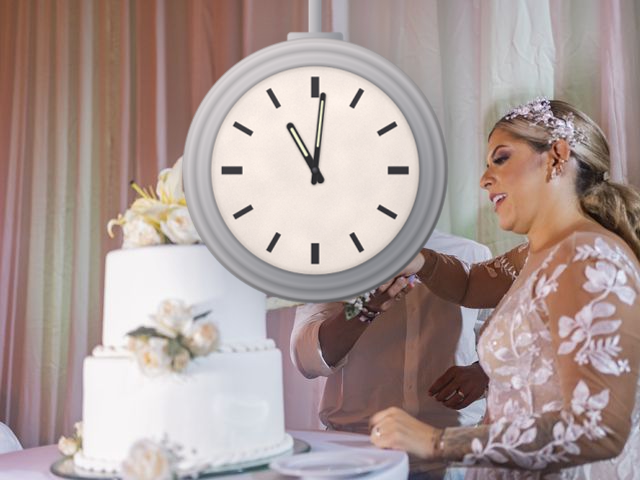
11:01
